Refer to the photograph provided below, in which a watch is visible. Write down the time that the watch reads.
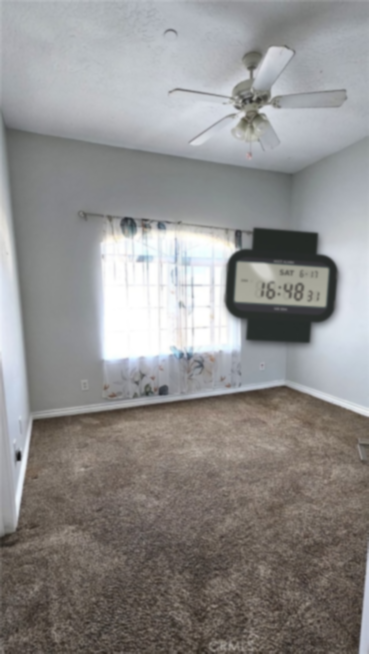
16:48:31
